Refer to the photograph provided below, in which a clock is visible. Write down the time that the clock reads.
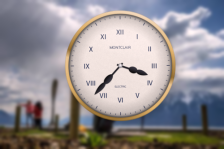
3:37
